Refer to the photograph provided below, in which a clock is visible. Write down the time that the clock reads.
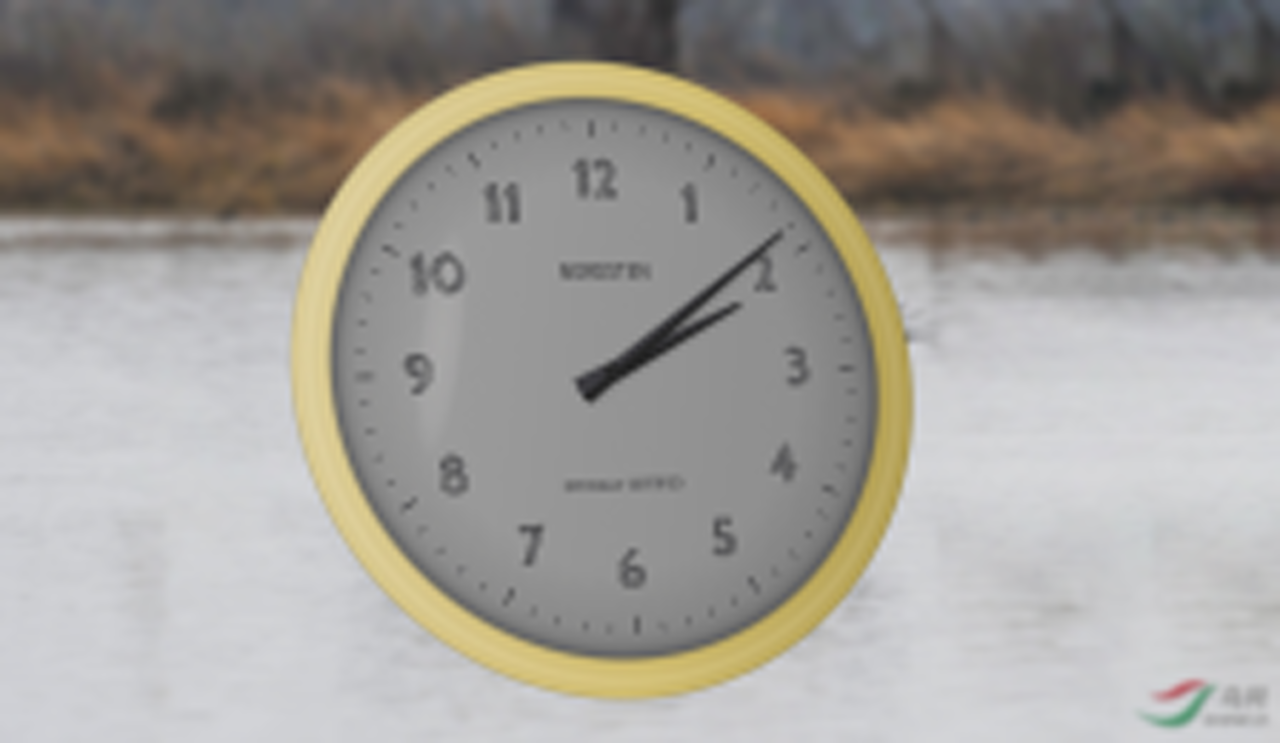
2:09
